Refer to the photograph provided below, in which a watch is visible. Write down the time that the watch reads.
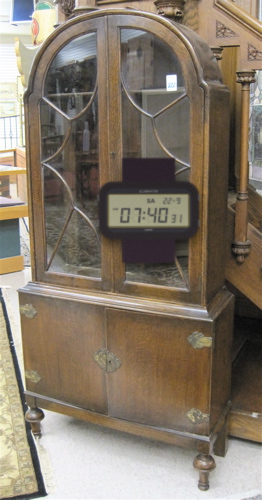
7:40
